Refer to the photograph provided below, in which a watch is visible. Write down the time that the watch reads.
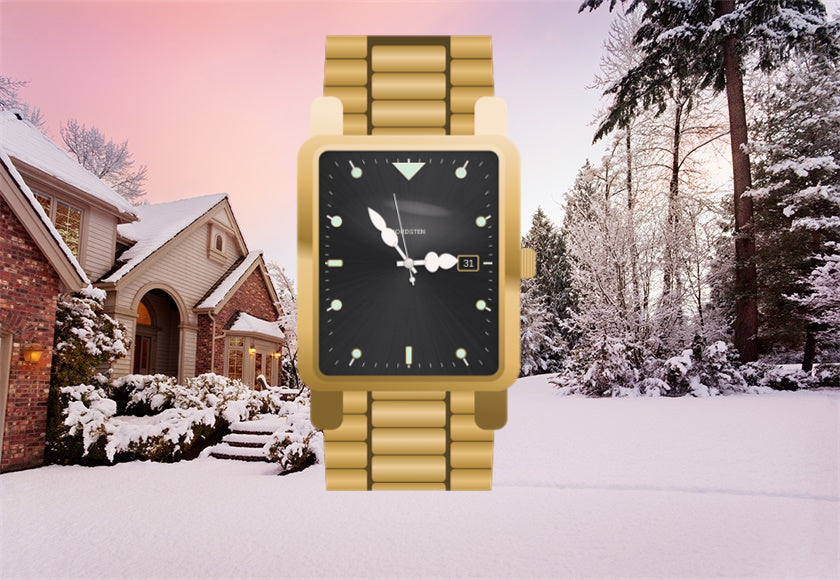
2:53:58
